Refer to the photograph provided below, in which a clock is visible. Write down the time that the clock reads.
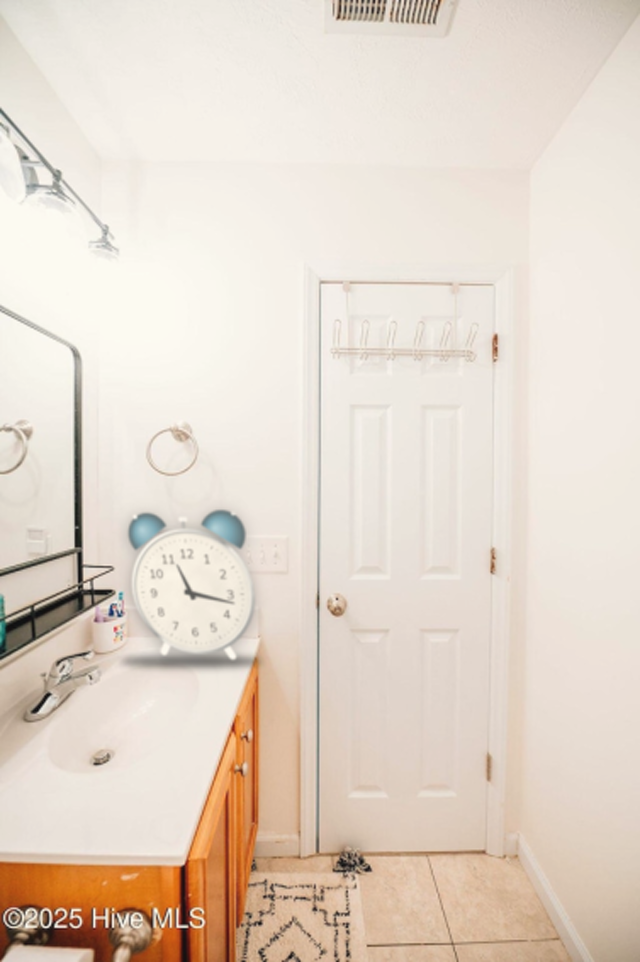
11:17
